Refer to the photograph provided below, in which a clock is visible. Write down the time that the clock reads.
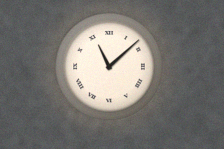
11:08
